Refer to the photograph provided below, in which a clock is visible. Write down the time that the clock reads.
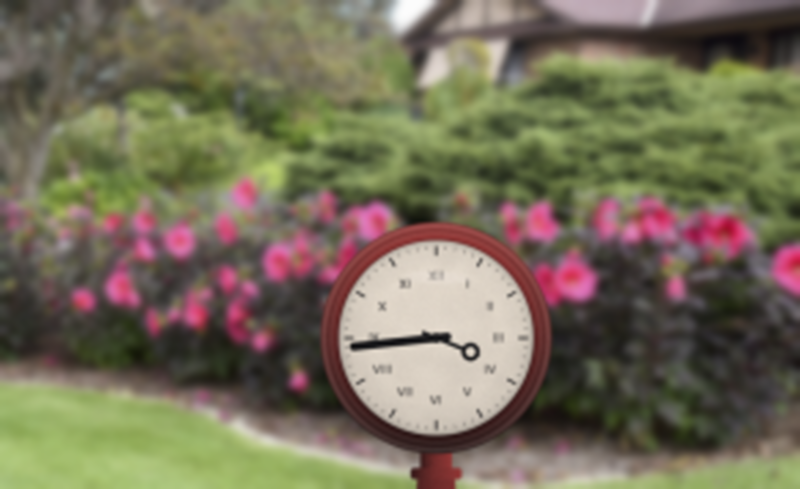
3:44
